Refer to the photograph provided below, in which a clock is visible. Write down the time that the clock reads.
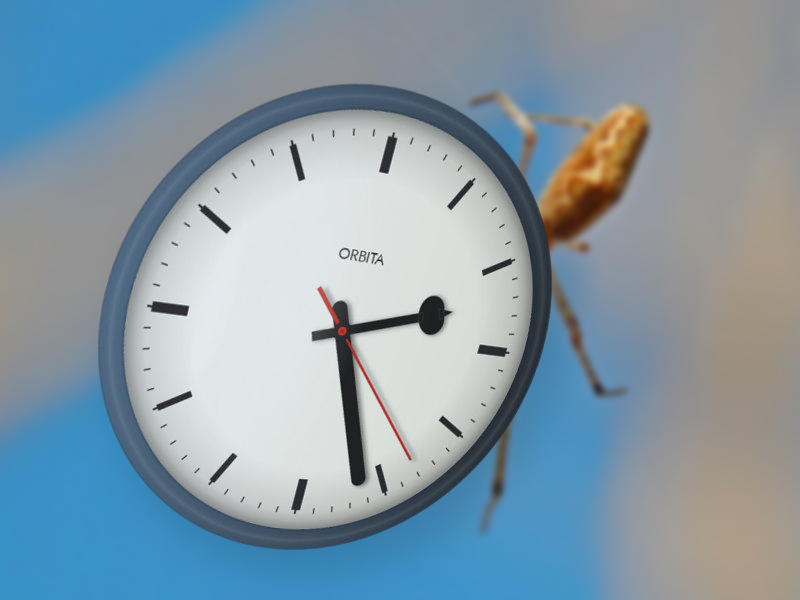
2:26:23
